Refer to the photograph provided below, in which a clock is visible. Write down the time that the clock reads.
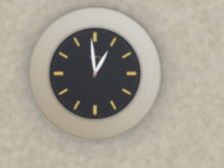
12:59
